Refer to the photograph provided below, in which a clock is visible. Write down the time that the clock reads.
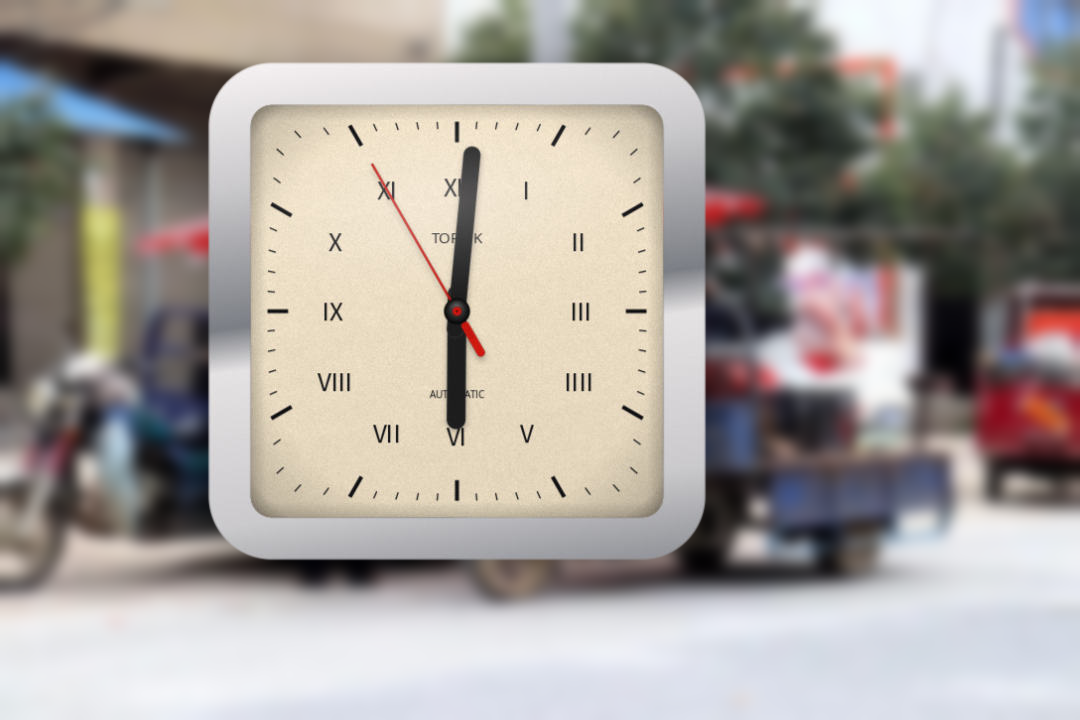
6:00:55
